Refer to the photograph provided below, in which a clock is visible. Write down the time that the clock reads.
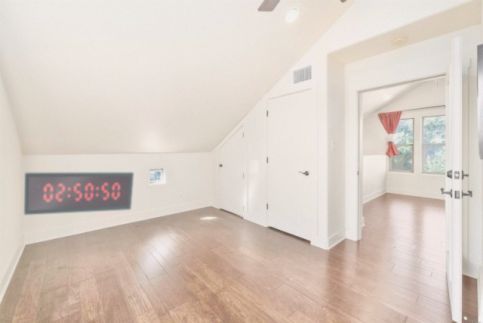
2:50:50
